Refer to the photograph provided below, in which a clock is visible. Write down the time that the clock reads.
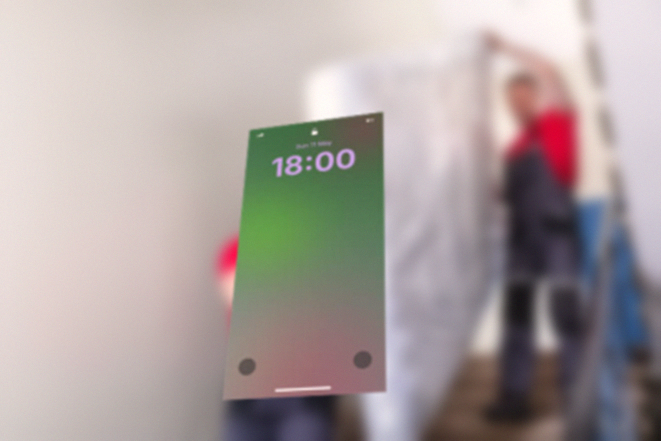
18:00
